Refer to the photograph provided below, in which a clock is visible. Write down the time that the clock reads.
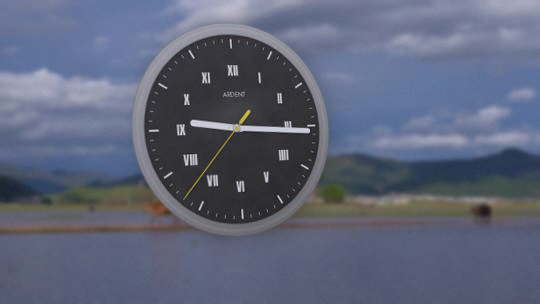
9:15:37
